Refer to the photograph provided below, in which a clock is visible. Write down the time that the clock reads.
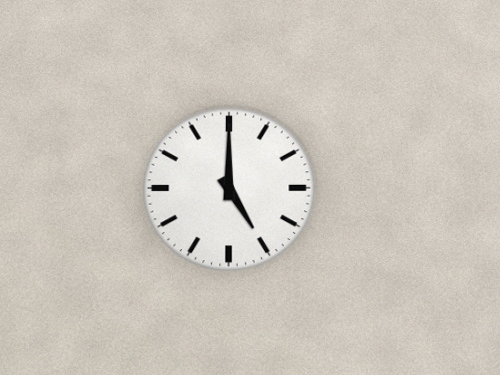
5:00
